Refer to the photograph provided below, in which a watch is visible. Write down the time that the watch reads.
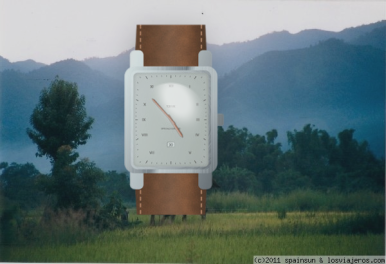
4:53
